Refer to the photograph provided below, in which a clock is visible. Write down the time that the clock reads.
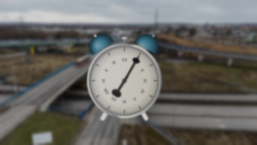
7:05
